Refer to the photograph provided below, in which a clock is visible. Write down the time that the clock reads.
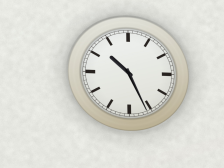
10:26
